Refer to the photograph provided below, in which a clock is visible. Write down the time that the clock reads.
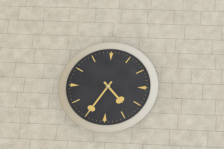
4:35
